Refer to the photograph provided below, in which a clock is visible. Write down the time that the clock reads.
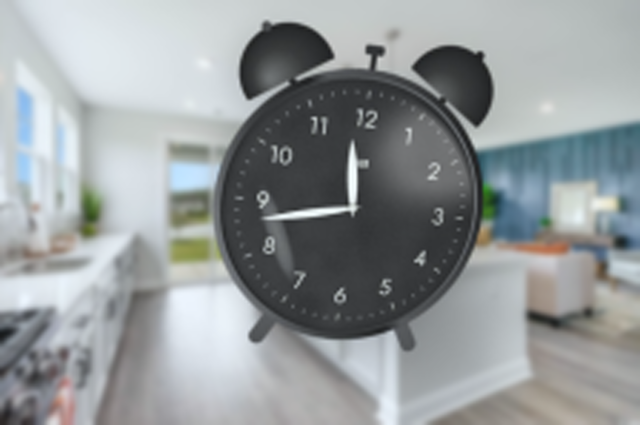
11:43
